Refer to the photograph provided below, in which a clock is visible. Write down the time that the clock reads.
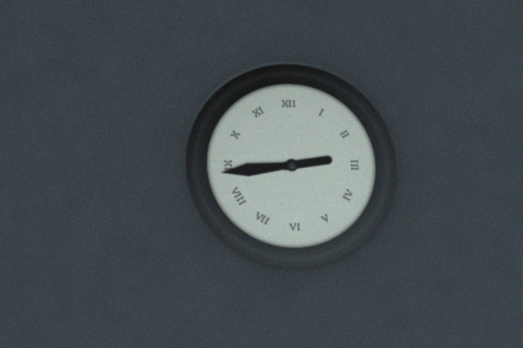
2:44
